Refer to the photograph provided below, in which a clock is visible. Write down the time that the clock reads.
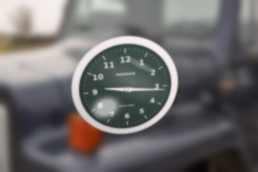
9:16
